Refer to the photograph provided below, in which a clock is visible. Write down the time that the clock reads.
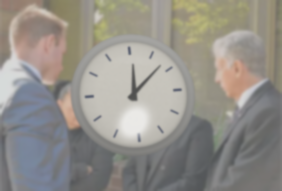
12:08
